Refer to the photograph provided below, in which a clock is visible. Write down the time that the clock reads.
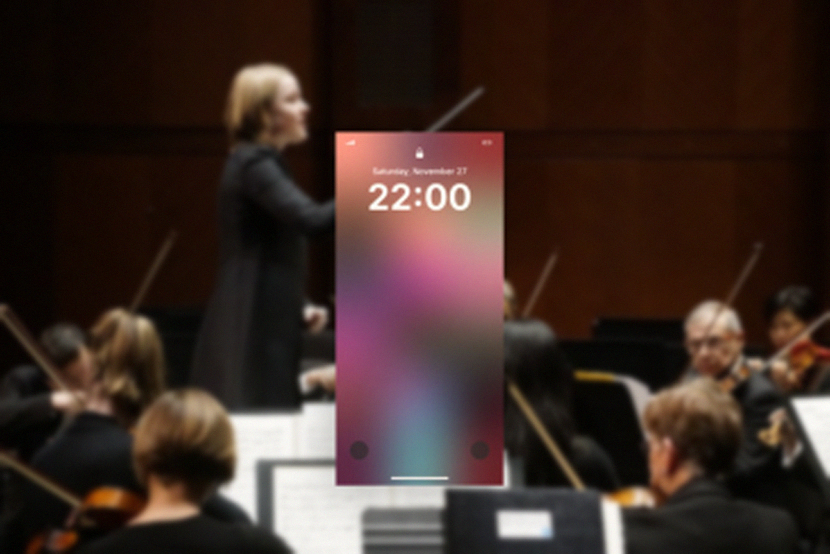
22:00
